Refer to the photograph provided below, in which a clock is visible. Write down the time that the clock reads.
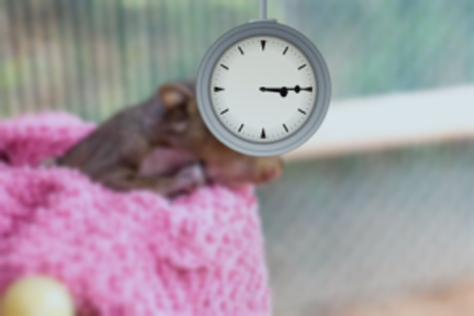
3:15
